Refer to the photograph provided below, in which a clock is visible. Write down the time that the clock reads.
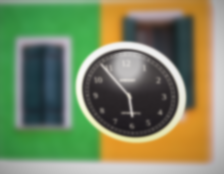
5:54
